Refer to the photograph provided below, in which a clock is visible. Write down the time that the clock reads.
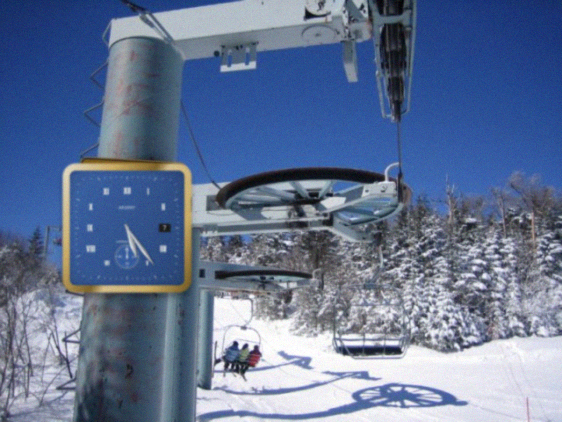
5:24
